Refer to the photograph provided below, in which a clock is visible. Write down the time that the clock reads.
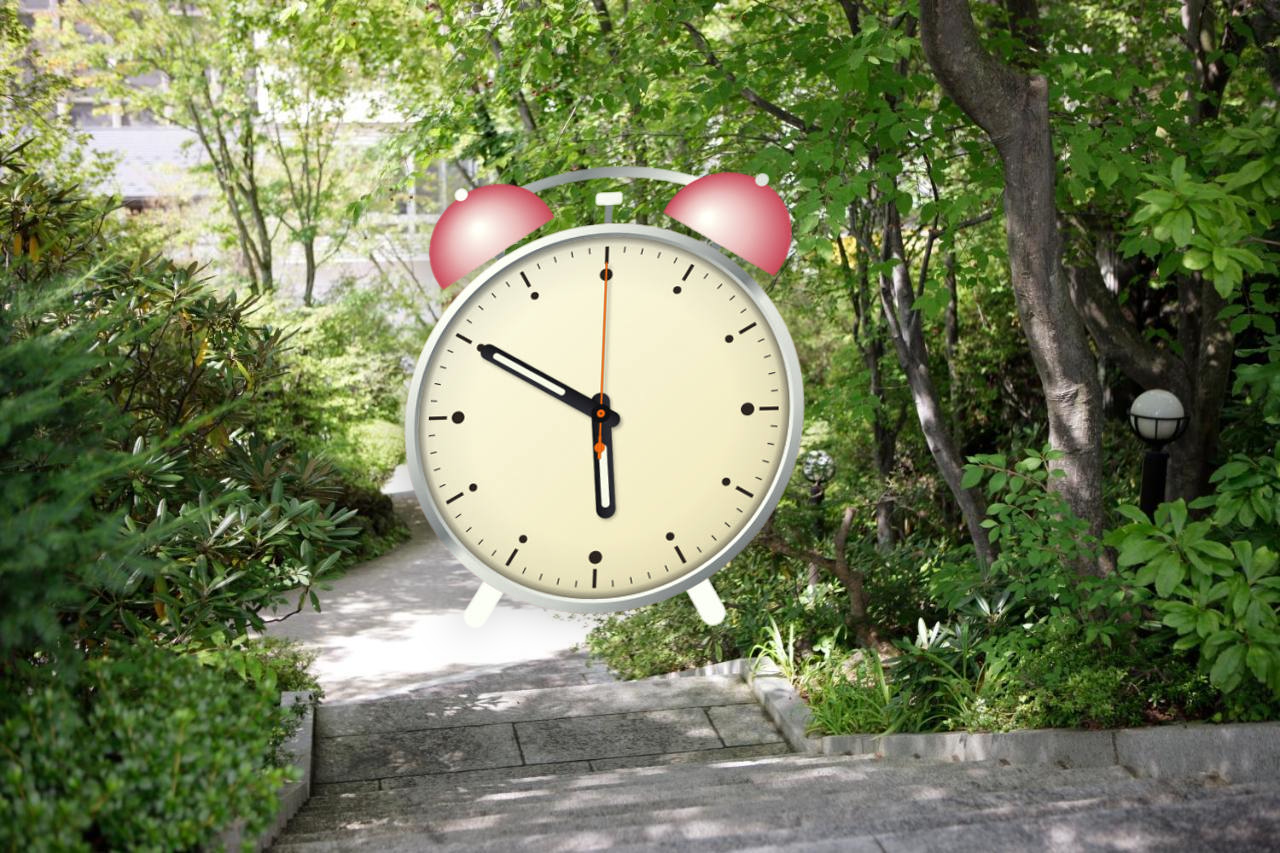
5:50:00
